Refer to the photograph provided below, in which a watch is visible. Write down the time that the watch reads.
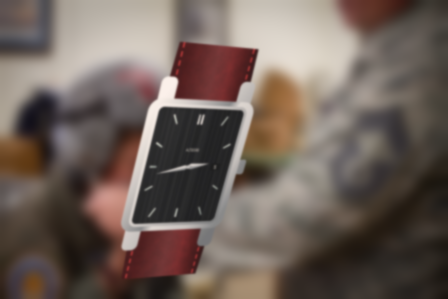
2:43
